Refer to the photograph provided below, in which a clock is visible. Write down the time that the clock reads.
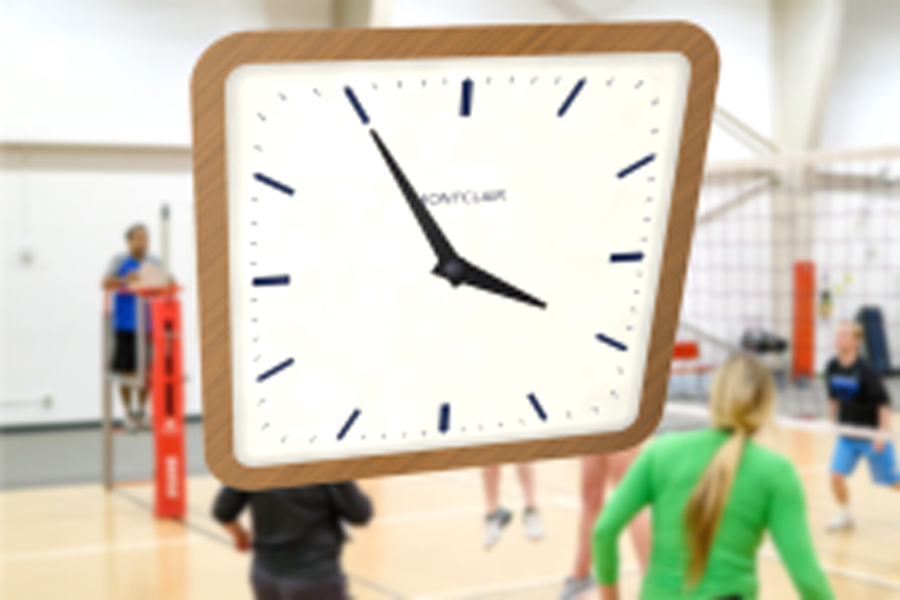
3:55
